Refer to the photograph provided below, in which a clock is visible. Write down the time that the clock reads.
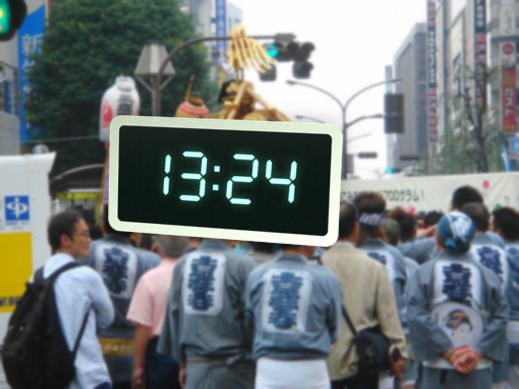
13:24
